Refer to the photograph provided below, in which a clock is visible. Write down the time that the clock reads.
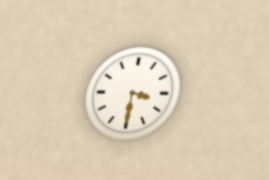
3:30
